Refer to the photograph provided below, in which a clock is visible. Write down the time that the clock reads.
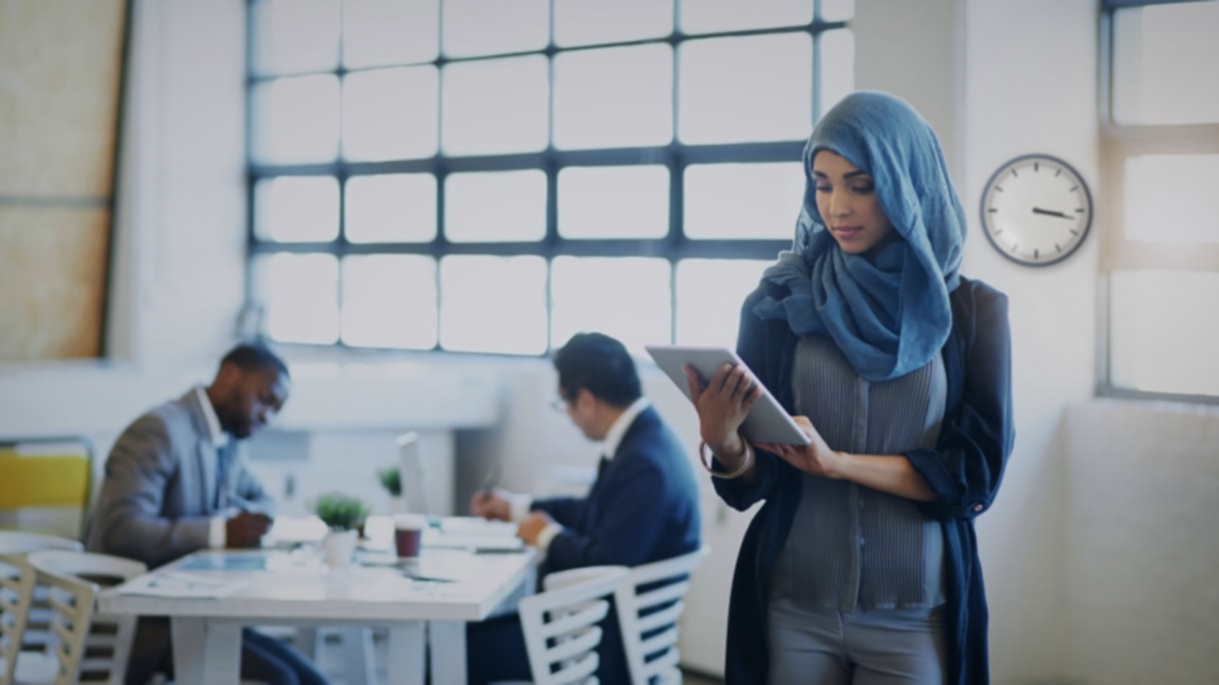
3:17
